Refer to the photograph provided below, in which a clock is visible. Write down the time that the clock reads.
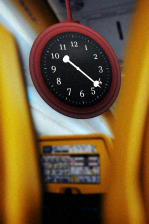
10:22
